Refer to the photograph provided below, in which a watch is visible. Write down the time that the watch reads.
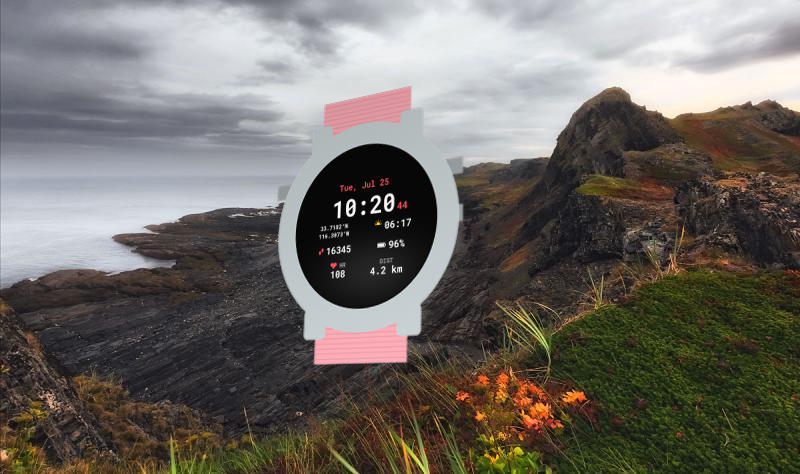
10:20:44
